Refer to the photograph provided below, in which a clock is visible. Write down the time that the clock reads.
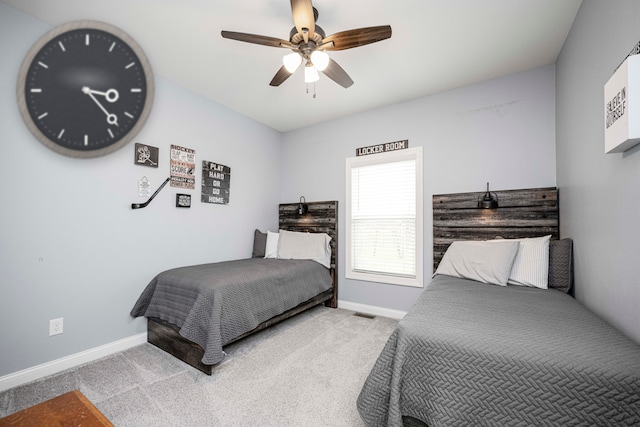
3:23
